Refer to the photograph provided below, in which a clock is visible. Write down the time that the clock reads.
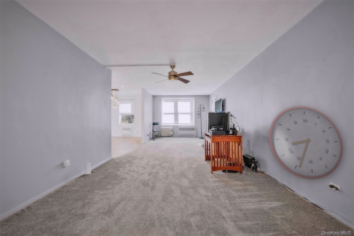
8:34
